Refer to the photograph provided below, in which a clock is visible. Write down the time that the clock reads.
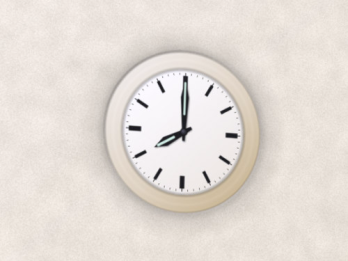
8:00
